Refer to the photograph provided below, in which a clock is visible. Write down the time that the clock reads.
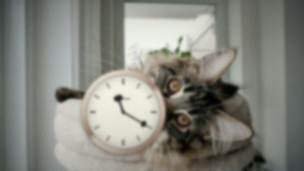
11:20
